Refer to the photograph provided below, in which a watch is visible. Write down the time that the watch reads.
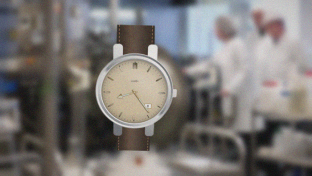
8:24
